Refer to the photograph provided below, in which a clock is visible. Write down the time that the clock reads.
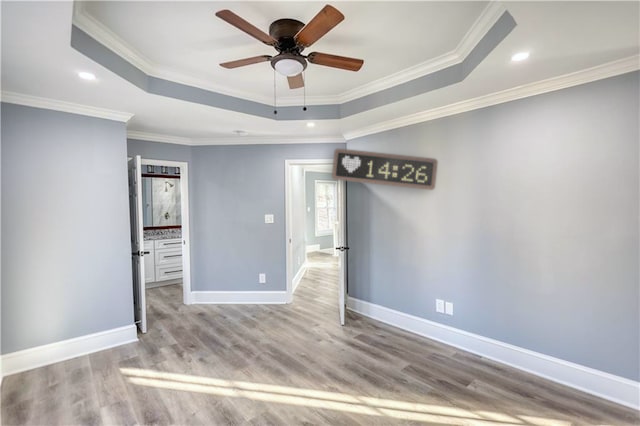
14:26
